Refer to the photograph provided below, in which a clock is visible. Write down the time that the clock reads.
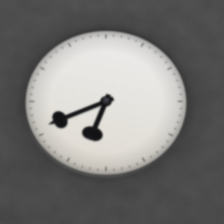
6:41
